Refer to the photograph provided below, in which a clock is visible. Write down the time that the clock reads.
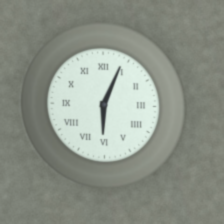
6:04
